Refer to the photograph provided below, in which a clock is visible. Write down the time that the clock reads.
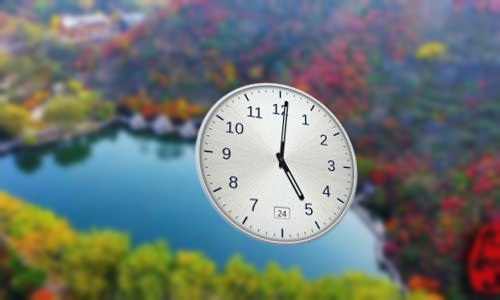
5:01
